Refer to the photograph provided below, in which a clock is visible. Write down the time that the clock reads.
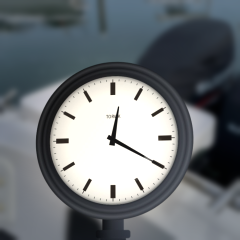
12:20
